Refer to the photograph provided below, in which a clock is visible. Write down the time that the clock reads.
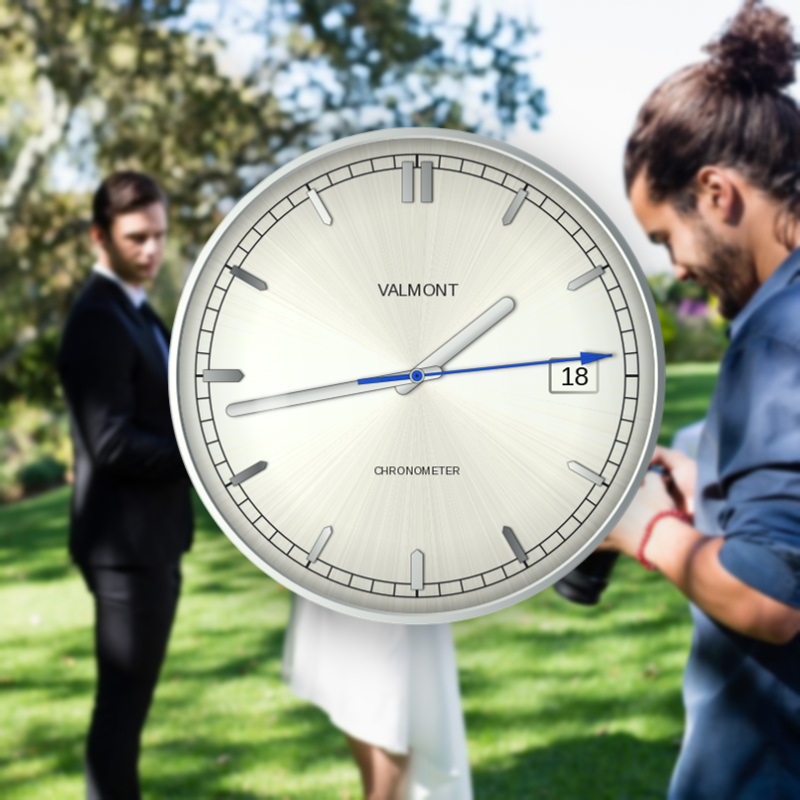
1:43:14
